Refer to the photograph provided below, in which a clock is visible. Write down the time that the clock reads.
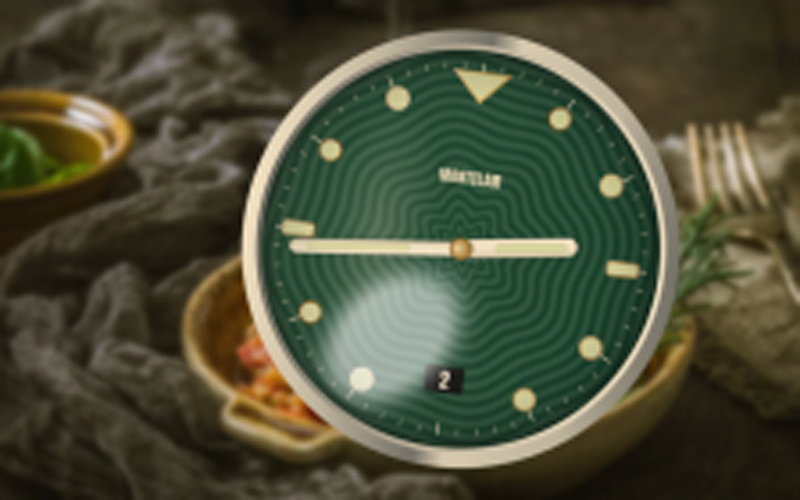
2:44
